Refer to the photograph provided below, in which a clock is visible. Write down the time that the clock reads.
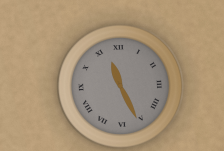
11:26
